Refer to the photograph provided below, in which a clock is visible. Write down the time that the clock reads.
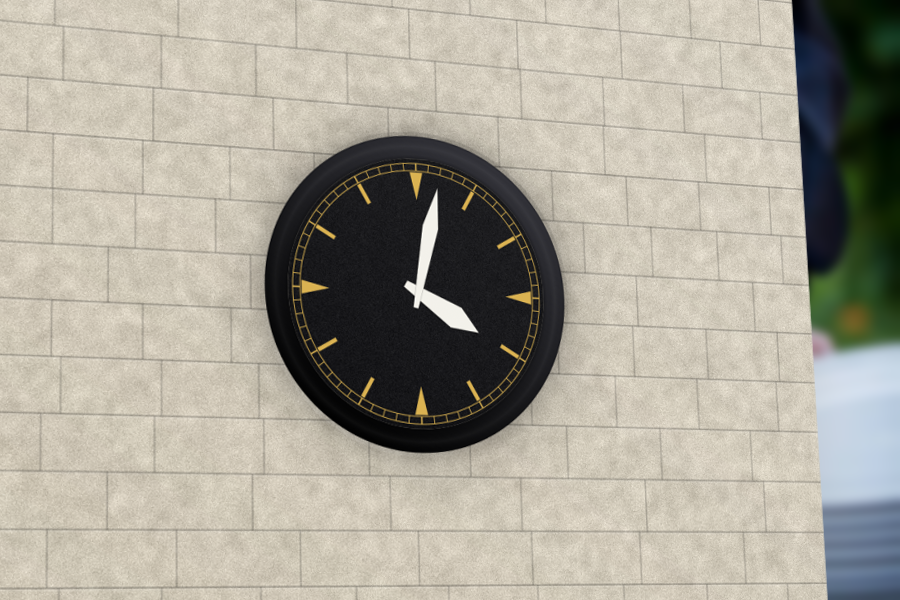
4:02
